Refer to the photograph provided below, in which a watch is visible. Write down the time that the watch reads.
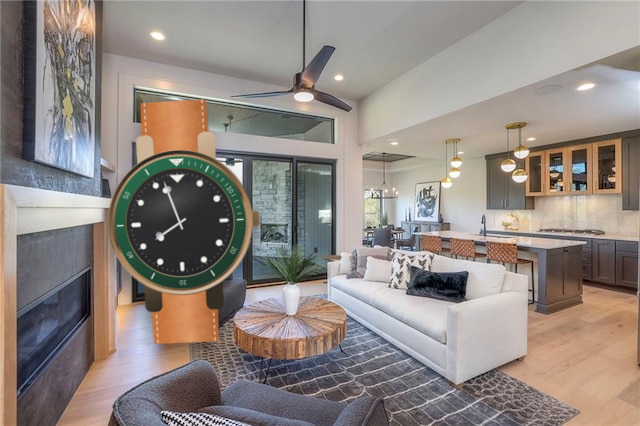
7:57
